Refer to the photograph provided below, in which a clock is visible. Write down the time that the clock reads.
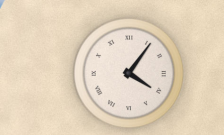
4:06
